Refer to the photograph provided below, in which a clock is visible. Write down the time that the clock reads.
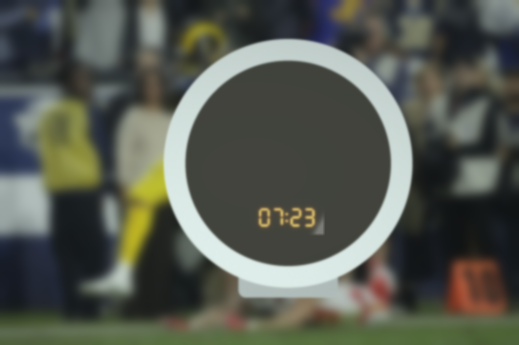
7:23
